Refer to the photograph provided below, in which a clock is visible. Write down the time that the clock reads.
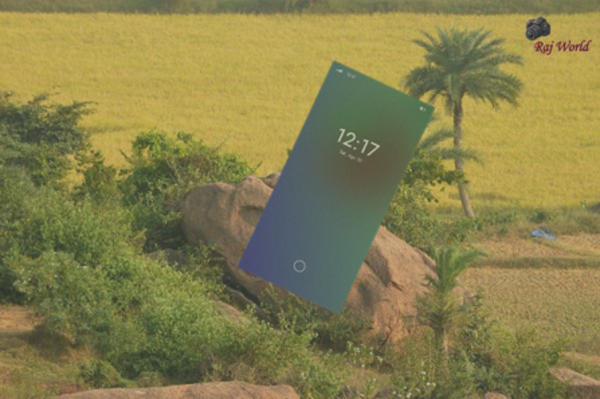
12:17
